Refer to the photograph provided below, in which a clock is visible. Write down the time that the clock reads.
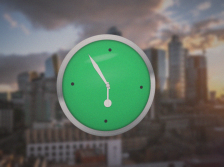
5:54
